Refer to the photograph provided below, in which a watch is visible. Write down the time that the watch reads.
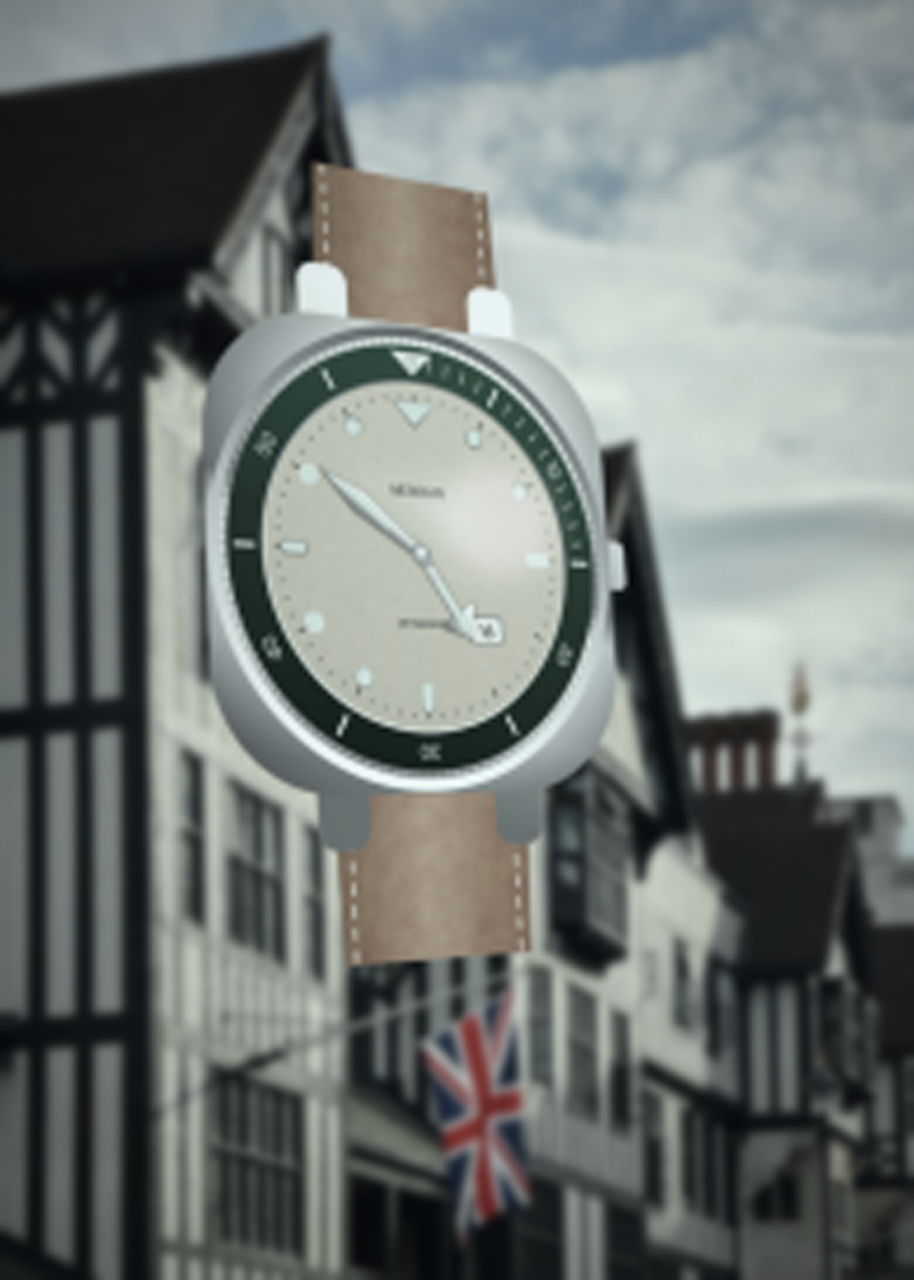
4:51
